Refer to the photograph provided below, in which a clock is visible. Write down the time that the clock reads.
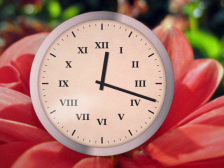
12:18
